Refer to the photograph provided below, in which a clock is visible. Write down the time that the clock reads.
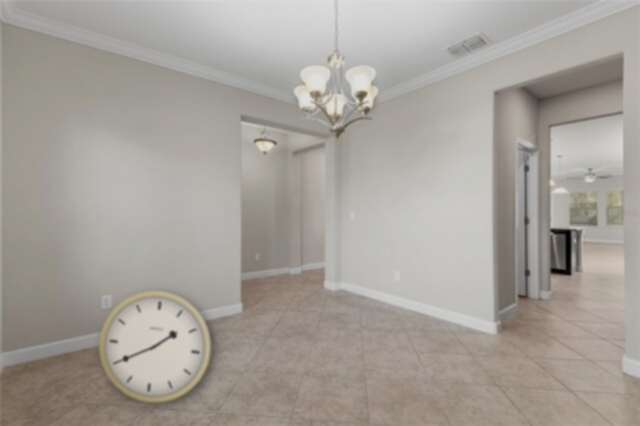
1:40
